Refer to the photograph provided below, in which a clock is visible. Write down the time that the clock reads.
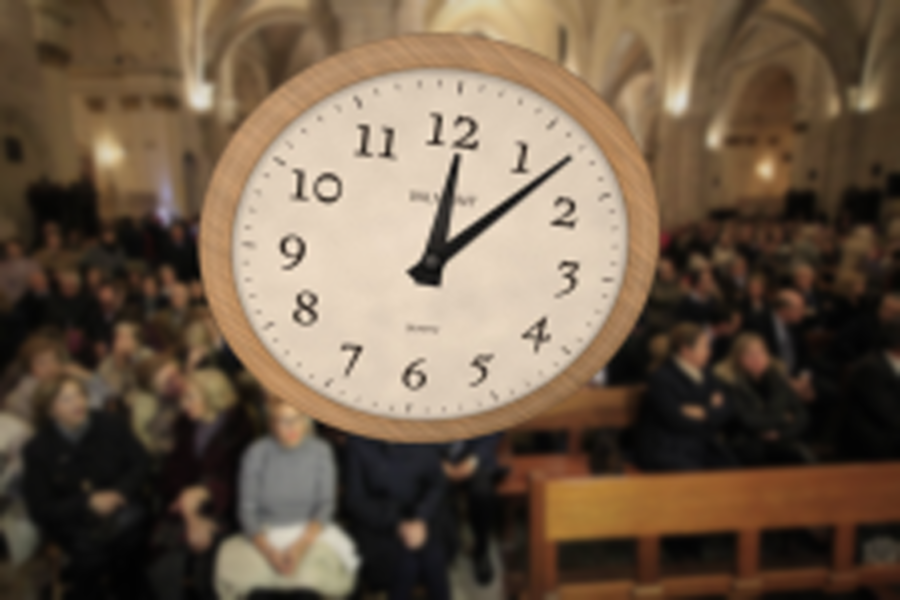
12:07
